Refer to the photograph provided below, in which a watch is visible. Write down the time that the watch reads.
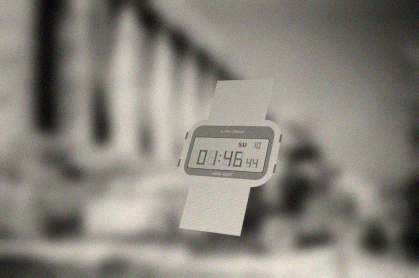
1:46:44
